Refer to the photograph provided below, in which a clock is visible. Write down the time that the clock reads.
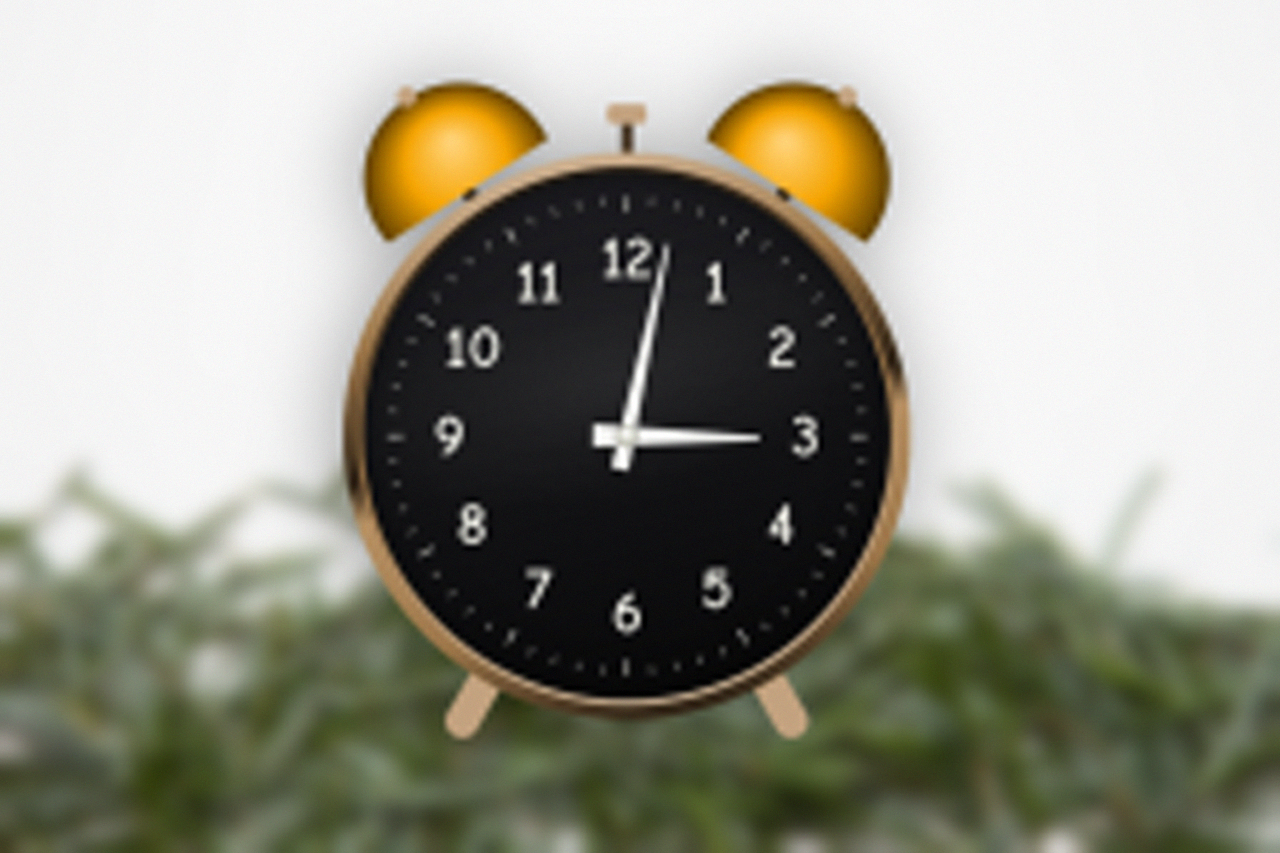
3:02
